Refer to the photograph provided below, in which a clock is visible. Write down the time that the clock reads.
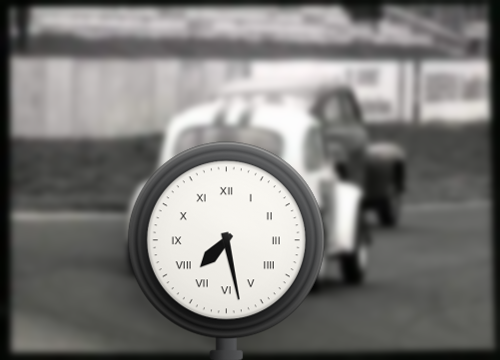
7:28
